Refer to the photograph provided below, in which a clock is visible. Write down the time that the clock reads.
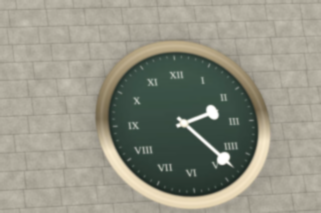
2:23
